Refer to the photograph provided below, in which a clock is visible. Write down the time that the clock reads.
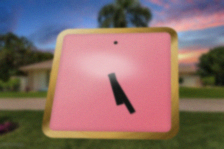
5:25
